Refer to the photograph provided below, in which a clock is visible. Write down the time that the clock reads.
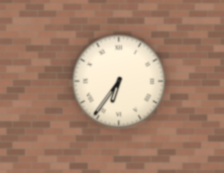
6:36
